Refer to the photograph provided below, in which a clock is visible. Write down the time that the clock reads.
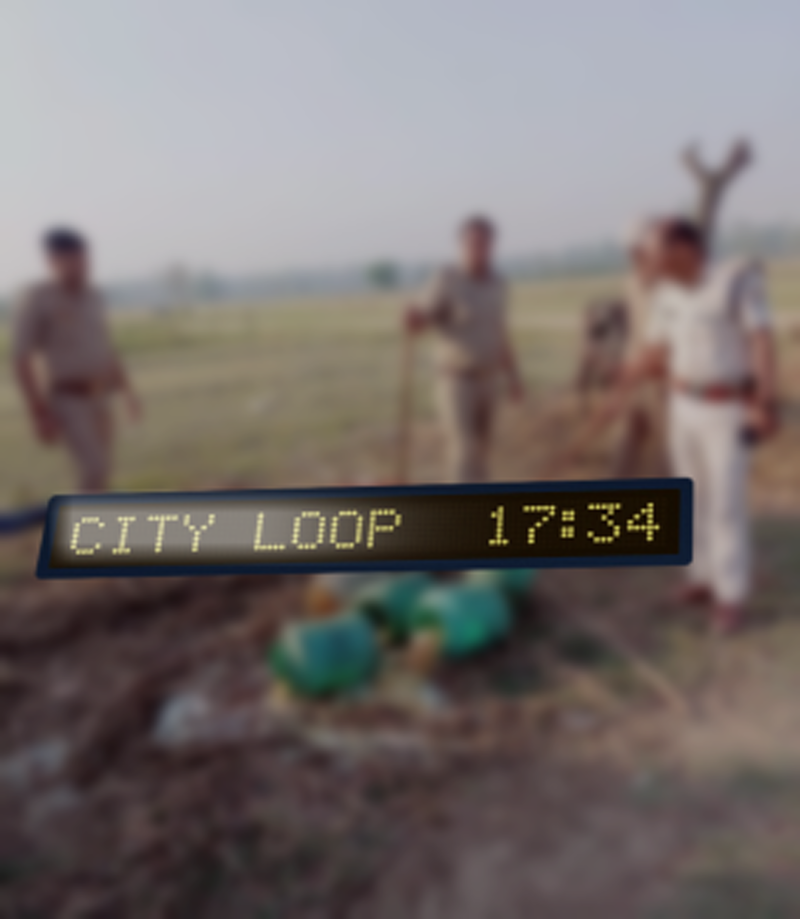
17:34
